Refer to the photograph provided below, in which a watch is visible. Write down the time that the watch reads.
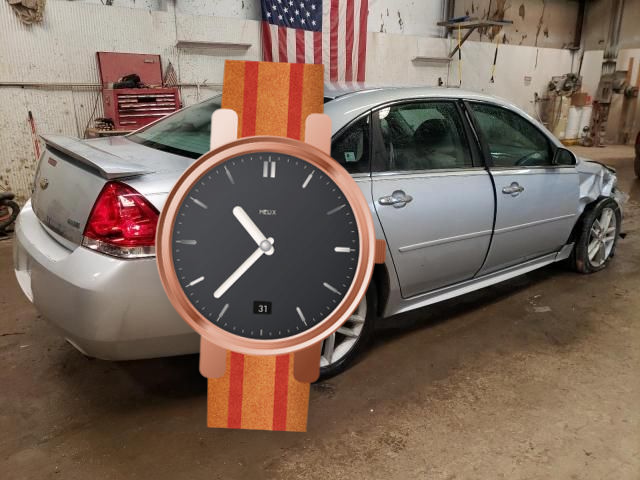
10:37
